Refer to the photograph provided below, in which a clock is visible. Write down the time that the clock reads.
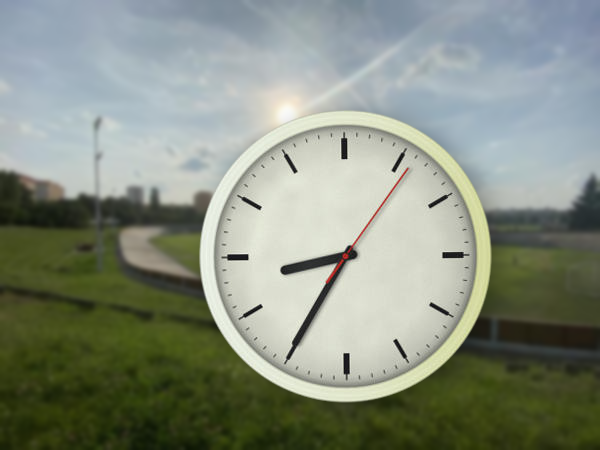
8:35:06
